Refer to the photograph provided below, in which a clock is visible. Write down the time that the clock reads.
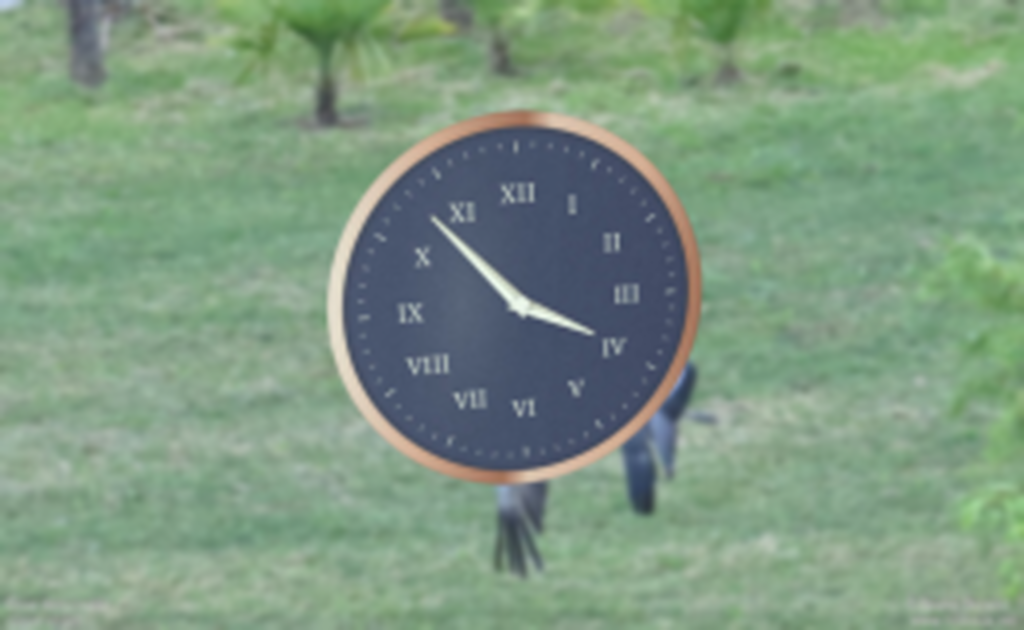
3:53
